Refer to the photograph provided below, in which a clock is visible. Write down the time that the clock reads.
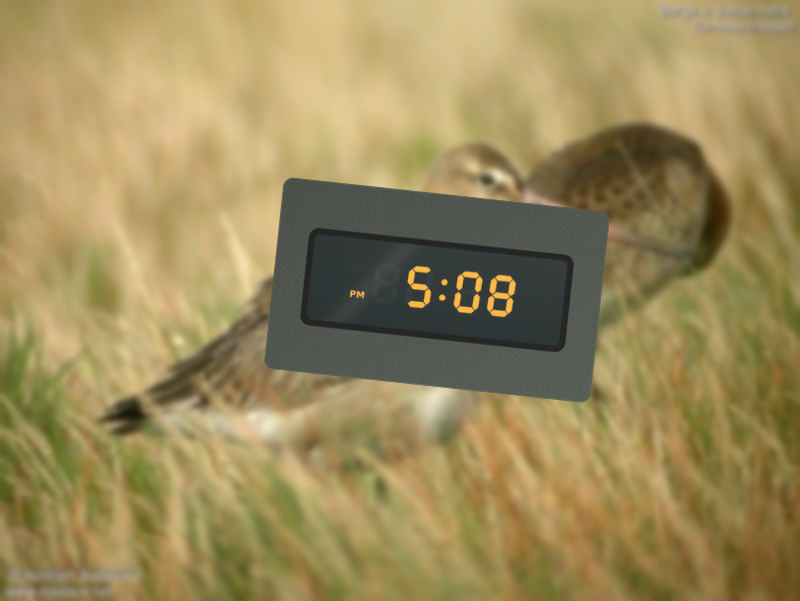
5:08
